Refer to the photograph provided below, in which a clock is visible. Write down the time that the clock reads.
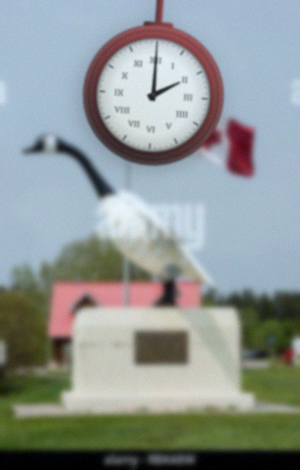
2:00
